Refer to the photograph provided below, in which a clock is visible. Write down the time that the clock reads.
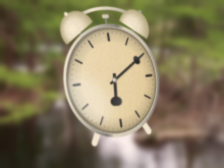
6:10
